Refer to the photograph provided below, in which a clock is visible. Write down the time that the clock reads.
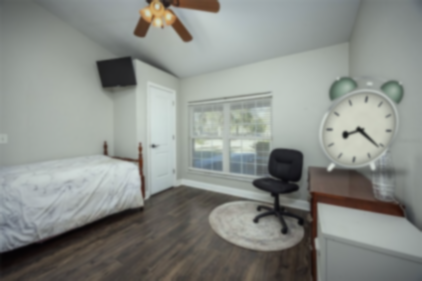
8:21
